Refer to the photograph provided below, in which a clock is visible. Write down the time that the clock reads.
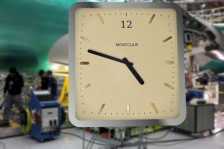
4:48
